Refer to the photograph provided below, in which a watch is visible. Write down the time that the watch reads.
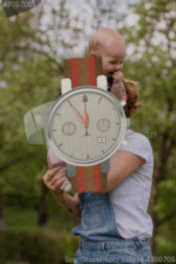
11:55
